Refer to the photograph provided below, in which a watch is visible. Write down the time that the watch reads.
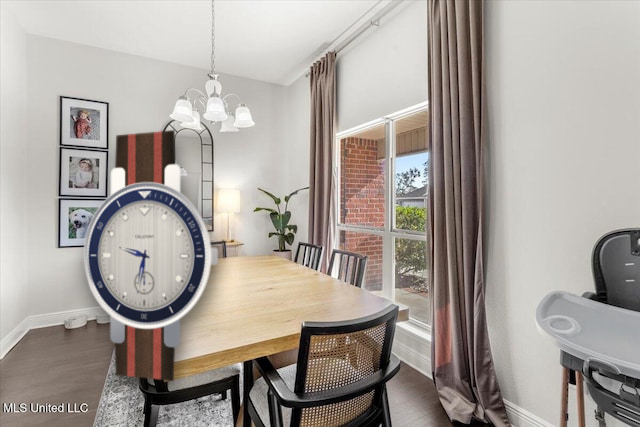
9:32
